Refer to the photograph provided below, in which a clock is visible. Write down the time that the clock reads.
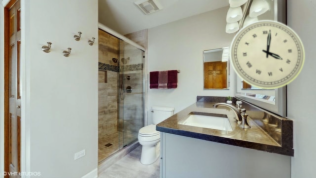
4:02
